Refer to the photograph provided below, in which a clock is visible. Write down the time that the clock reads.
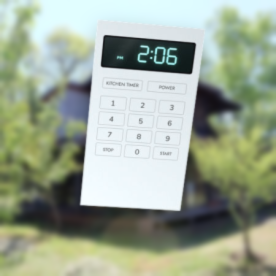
2:06
